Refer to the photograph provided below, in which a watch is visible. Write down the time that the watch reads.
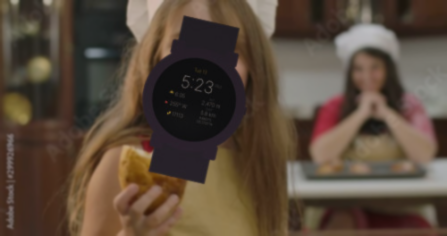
5:23
